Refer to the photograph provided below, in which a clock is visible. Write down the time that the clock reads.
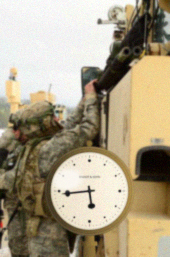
5:44
